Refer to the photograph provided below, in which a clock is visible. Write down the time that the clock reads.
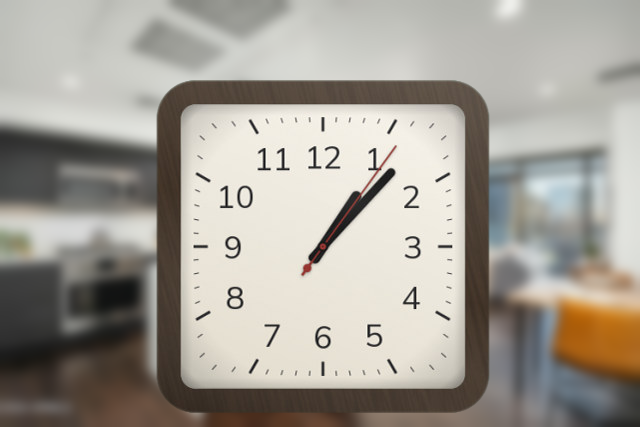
1:07:06
